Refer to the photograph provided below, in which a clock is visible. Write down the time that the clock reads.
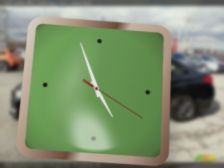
4:56:20
